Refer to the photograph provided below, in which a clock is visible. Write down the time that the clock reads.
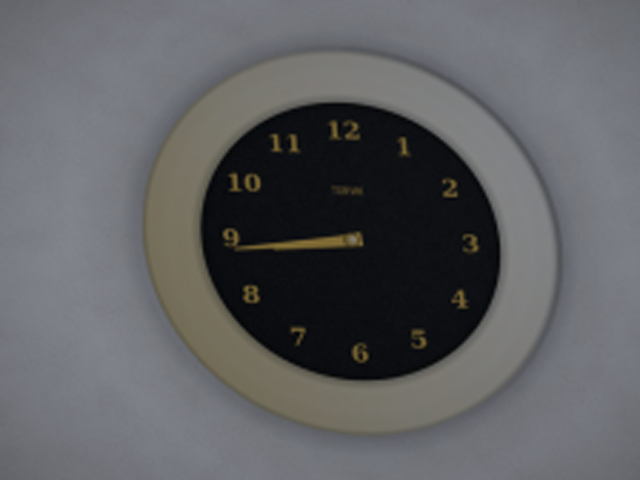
8:44
